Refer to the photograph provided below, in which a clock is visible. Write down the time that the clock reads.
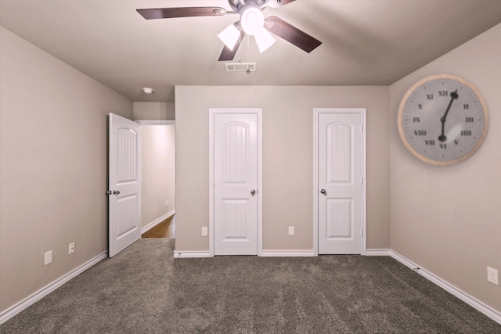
6:04
